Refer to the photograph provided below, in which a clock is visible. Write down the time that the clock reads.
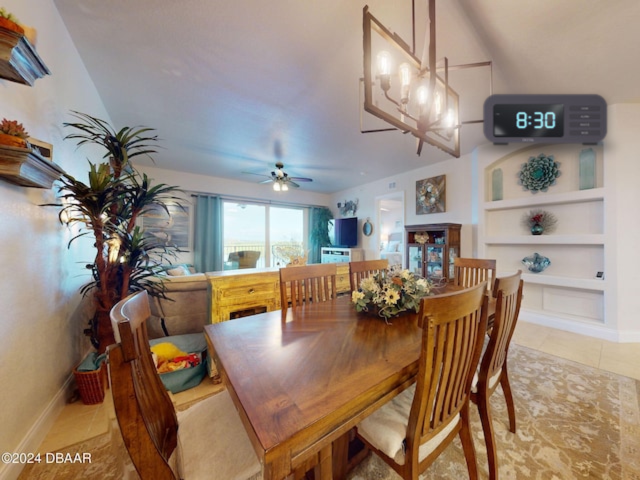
8:30
